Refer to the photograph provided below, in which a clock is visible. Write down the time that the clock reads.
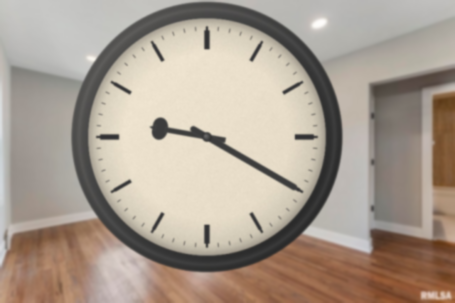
9:20
